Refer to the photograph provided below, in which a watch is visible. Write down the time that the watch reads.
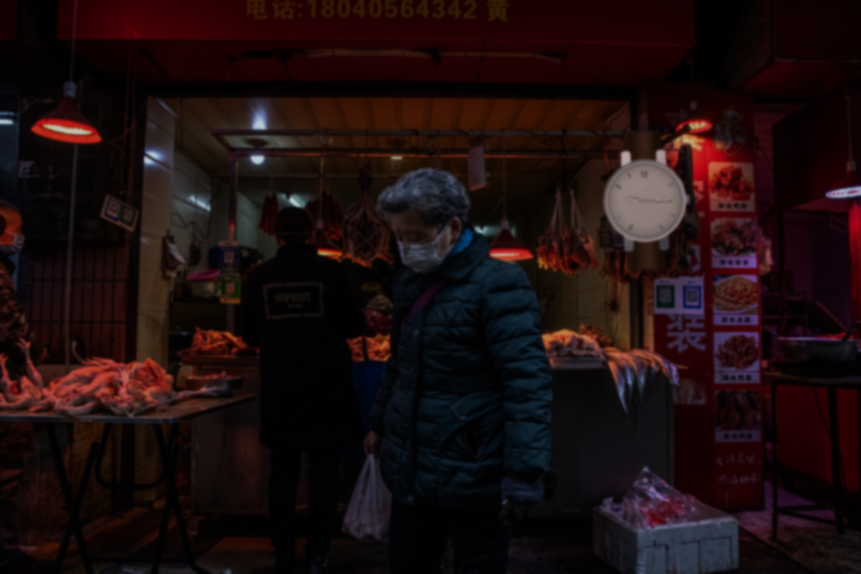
9:15
